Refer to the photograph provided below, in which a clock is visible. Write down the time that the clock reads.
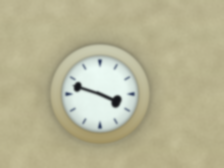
3:48
